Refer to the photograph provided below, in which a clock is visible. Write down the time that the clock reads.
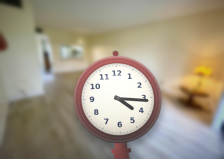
4:16
